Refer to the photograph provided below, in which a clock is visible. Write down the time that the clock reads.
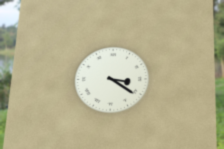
3:21
